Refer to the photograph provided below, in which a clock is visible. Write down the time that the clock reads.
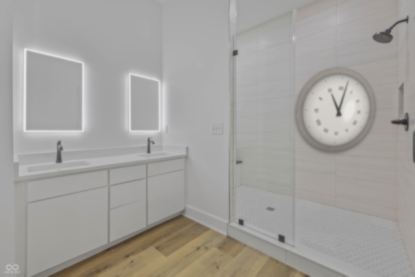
11:02
